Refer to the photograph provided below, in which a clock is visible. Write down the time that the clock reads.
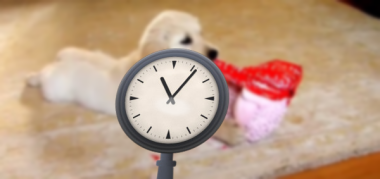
11:06
